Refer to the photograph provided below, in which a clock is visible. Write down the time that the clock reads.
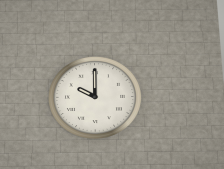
10:00
